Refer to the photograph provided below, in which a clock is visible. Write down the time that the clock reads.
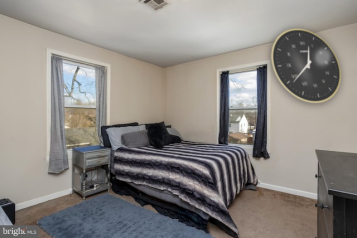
12:39
